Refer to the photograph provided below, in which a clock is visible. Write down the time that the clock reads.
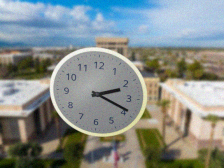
2:19
